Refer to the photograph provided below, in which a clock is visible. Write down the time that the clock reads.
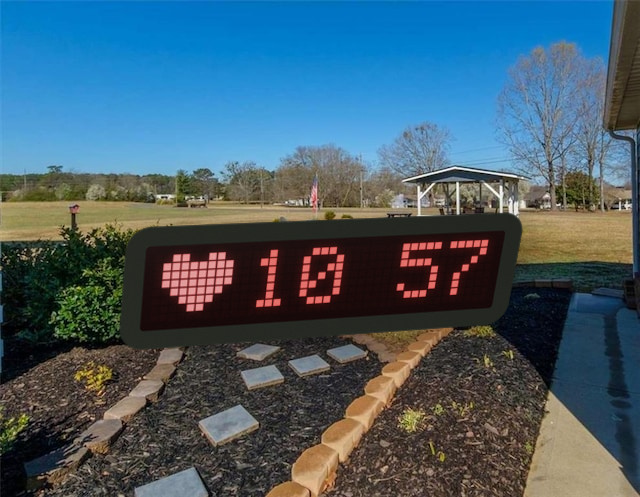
10:57
